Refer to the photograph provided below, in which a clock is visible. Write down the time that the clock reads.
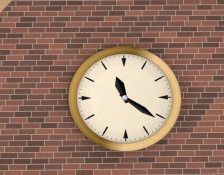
11:21
